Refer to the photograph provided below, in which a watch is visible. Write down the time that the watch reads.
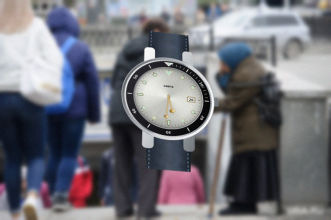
5:31
